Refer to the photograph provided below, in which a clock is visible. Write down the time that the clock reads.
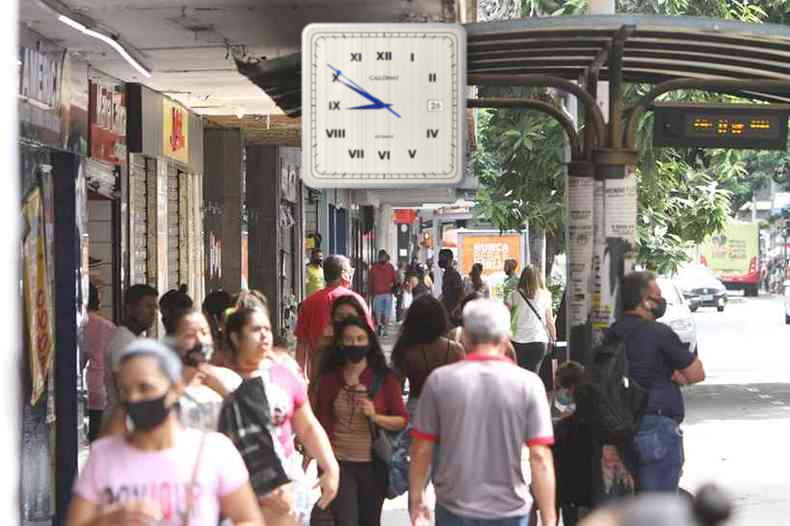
8:49:51
